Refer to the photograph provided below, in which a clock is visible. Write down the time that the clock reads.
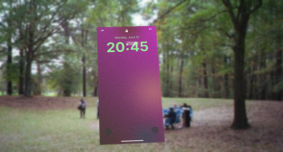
20:45
